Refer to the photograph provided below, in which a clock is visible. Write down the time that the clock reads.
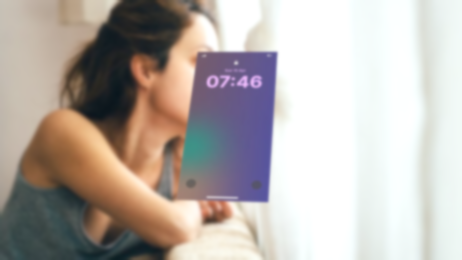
7:46
